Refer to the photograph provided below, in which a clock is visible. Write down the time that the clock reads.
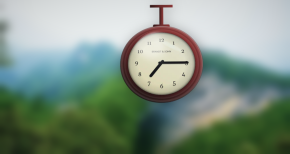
7:15
